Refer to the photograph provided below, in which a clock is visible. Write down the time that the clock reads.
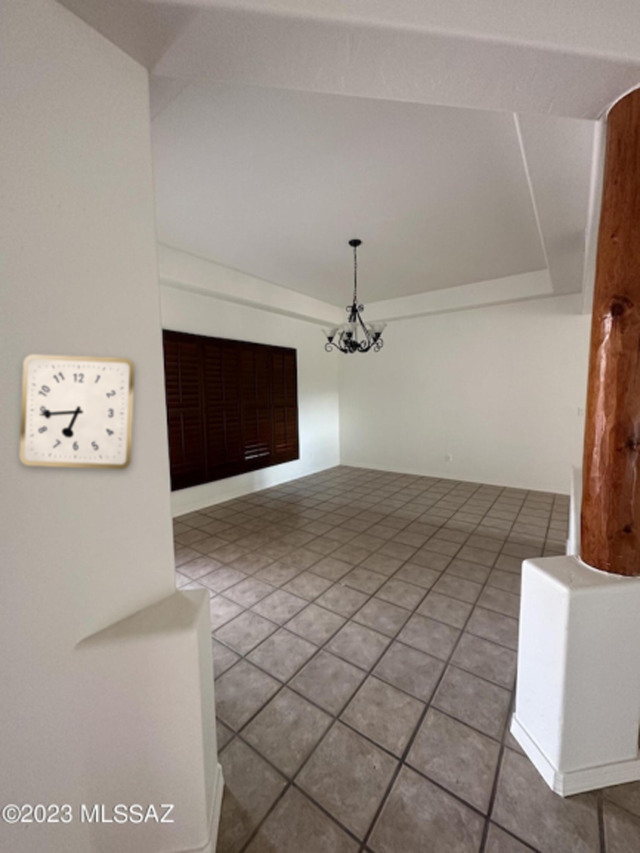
6:44
